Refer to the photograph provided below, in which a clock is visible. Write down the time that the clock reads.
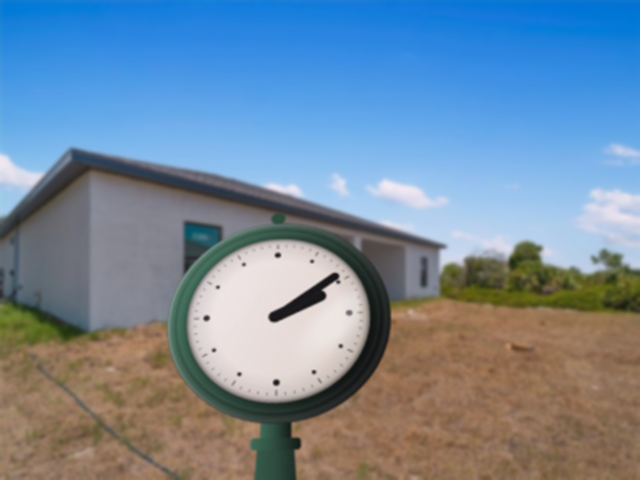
2:09
